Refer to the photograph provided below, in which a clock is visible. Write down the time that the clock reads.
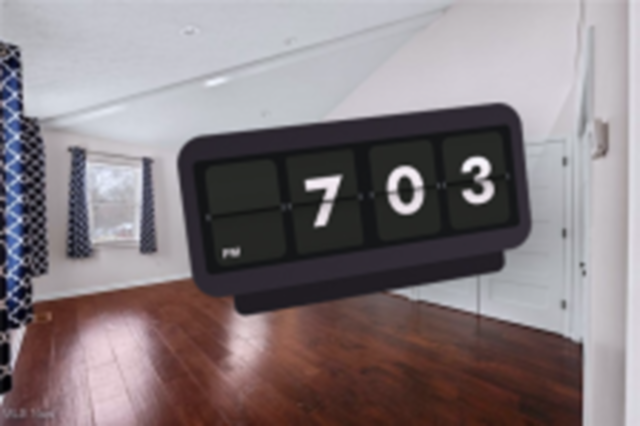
7:03
